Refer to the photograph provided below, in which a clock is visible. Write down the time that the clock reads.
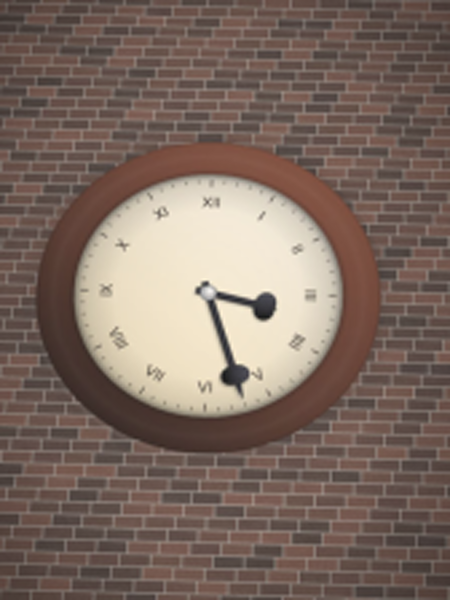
3:27
